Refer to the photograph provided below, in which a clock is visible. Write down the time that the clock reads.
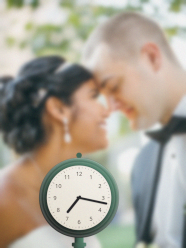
7:17
